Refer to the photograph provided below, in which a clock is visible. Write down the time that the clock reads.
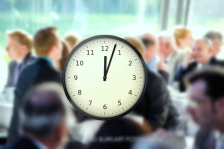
12:03
